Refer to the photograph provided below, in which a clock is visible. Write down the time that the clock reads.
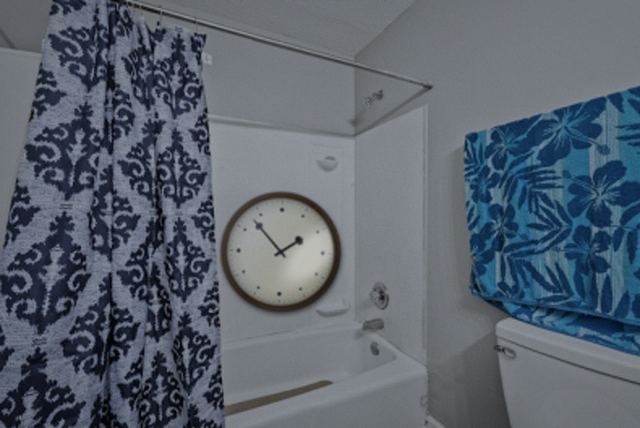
1:53
